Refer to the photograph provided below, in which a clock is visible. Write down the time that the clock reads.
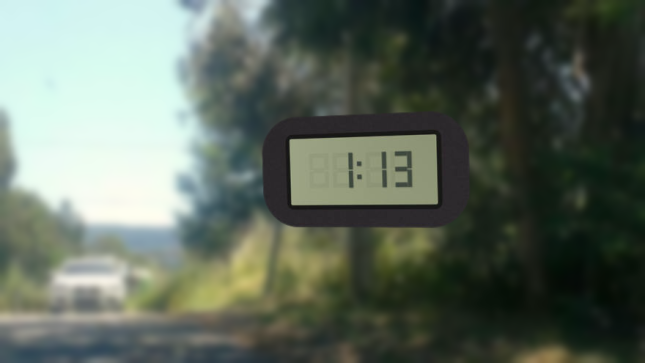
1:13
